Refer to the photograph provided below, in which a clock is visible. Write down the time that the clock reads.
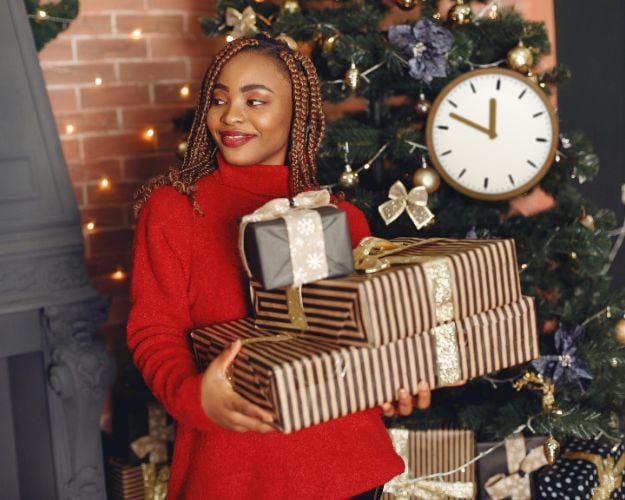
11:48
